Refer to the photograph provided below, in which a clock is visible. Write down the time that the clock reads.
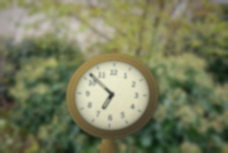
6:52
